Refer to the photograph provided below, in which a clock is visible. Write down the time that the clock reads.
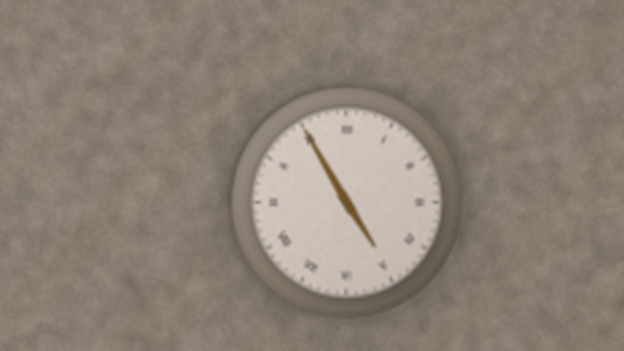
4:55
